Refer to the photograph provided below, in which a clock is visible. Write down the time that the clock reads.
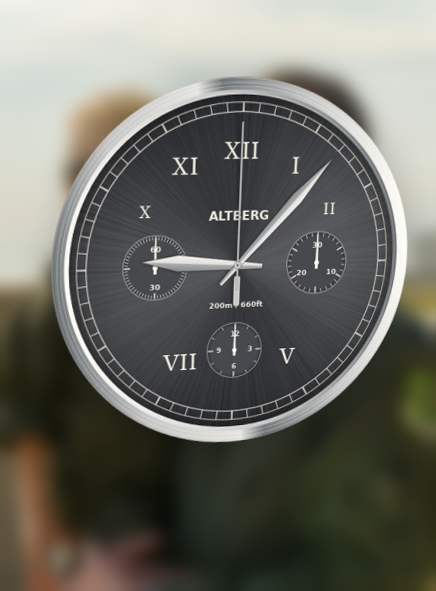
9:07
